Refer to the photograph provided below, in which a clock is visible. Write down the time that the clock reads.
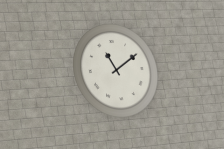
11:10
